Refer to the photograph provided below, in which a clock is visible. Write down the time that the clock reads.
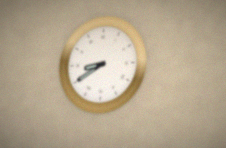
8:40
